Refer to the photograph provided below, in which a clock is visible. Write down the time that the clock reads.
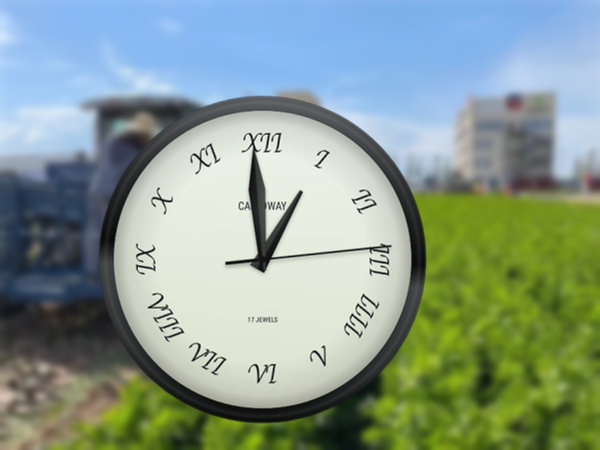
12:59:14
